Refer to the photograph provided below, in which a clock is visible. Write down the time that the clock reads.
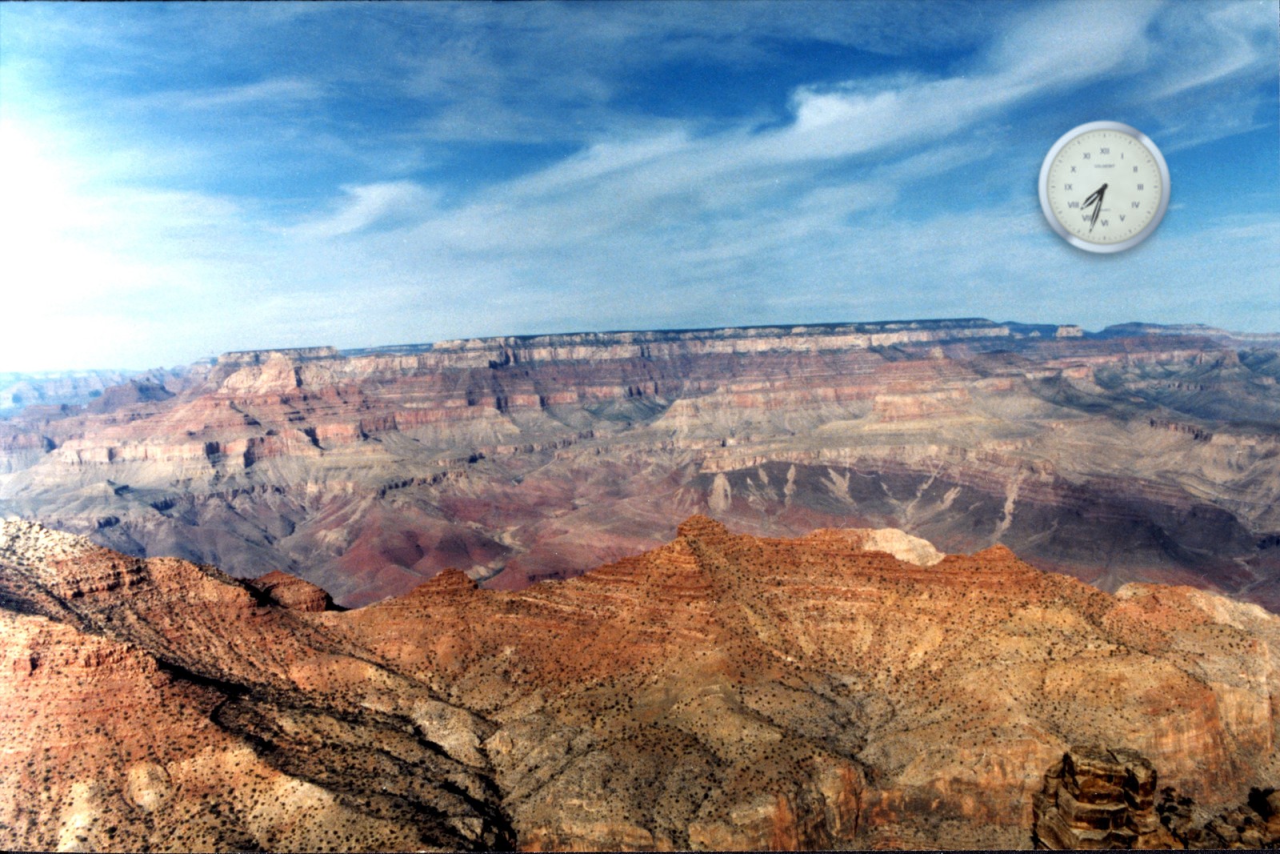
7:33
